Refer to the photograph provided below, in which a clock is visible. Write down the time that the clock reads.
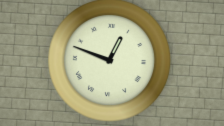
12:48
